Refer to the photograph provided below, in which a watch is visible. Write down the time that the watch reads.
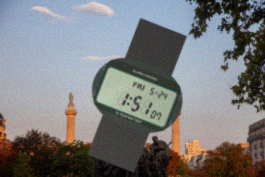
1:51
